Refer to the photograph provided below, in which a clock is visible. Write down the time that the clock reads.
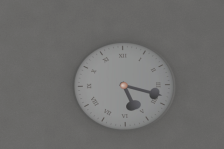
5:18
